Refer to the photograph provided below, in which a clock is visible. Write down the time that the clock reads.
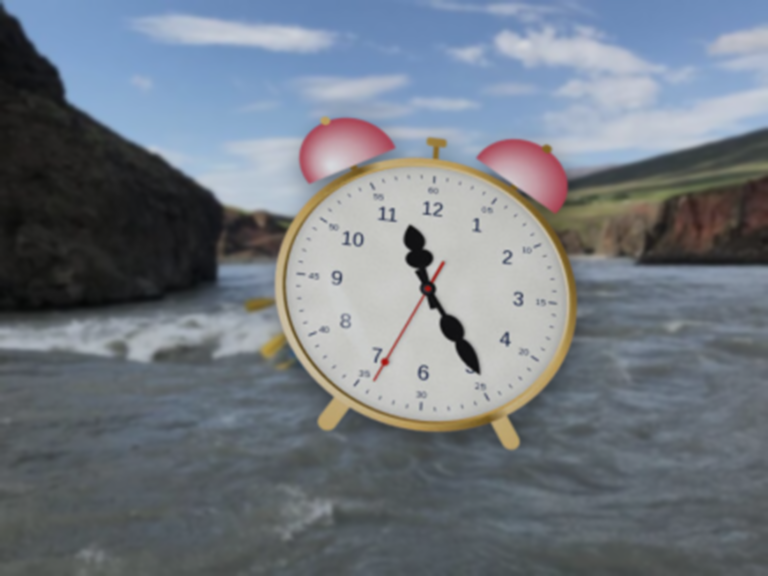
11:24:34
